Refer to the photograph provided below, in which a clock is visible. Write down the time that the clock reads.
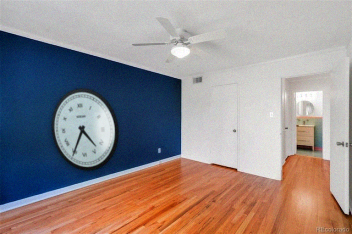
4:35
